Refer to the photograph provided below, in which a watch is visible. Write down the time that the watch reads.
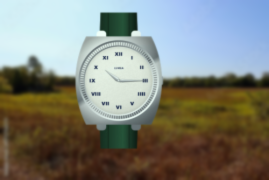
10:15
